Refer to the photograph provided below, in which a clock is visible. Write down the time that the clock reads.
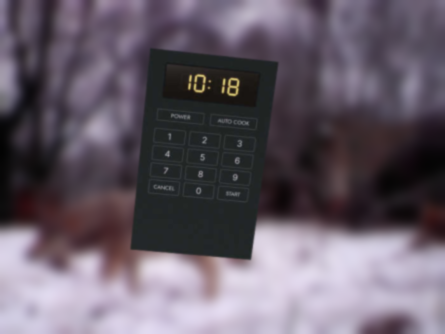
10:18
